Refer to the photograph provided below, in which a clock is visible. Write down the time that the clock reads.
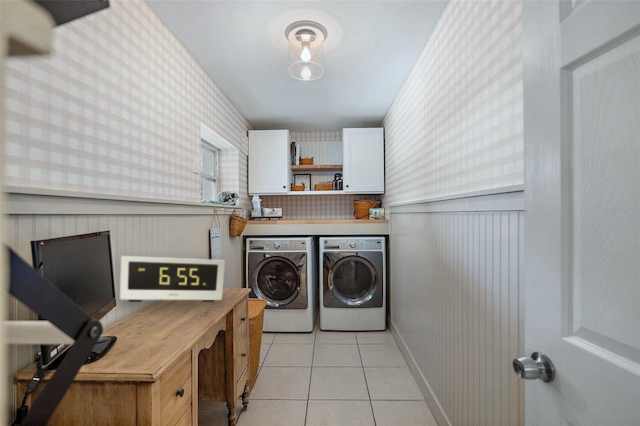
6:55
